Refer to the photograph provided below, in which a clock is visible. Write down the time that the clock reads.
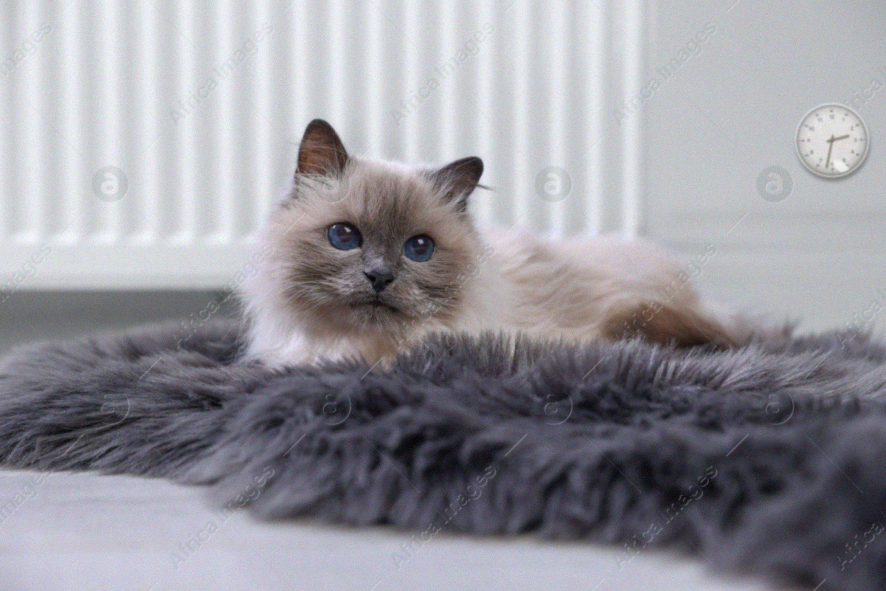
2:32
